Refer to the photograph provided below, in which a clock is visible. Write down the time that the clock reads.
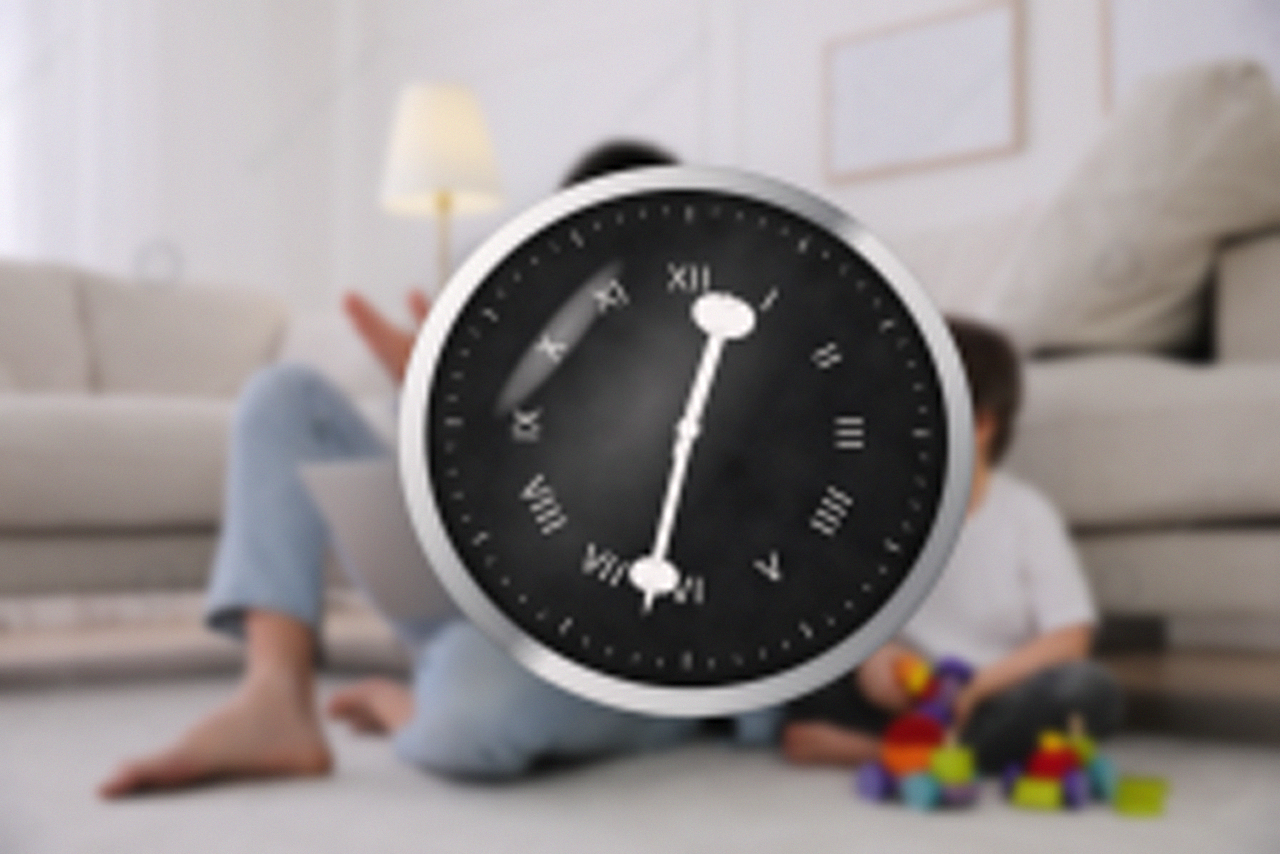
12:32
